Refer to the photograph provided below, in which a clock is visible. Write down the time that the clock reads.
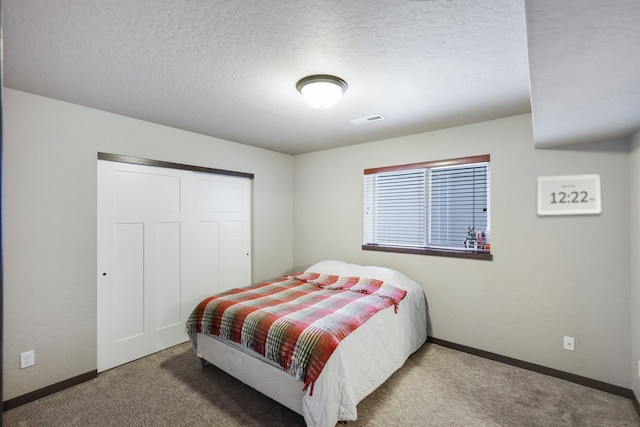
12:22
